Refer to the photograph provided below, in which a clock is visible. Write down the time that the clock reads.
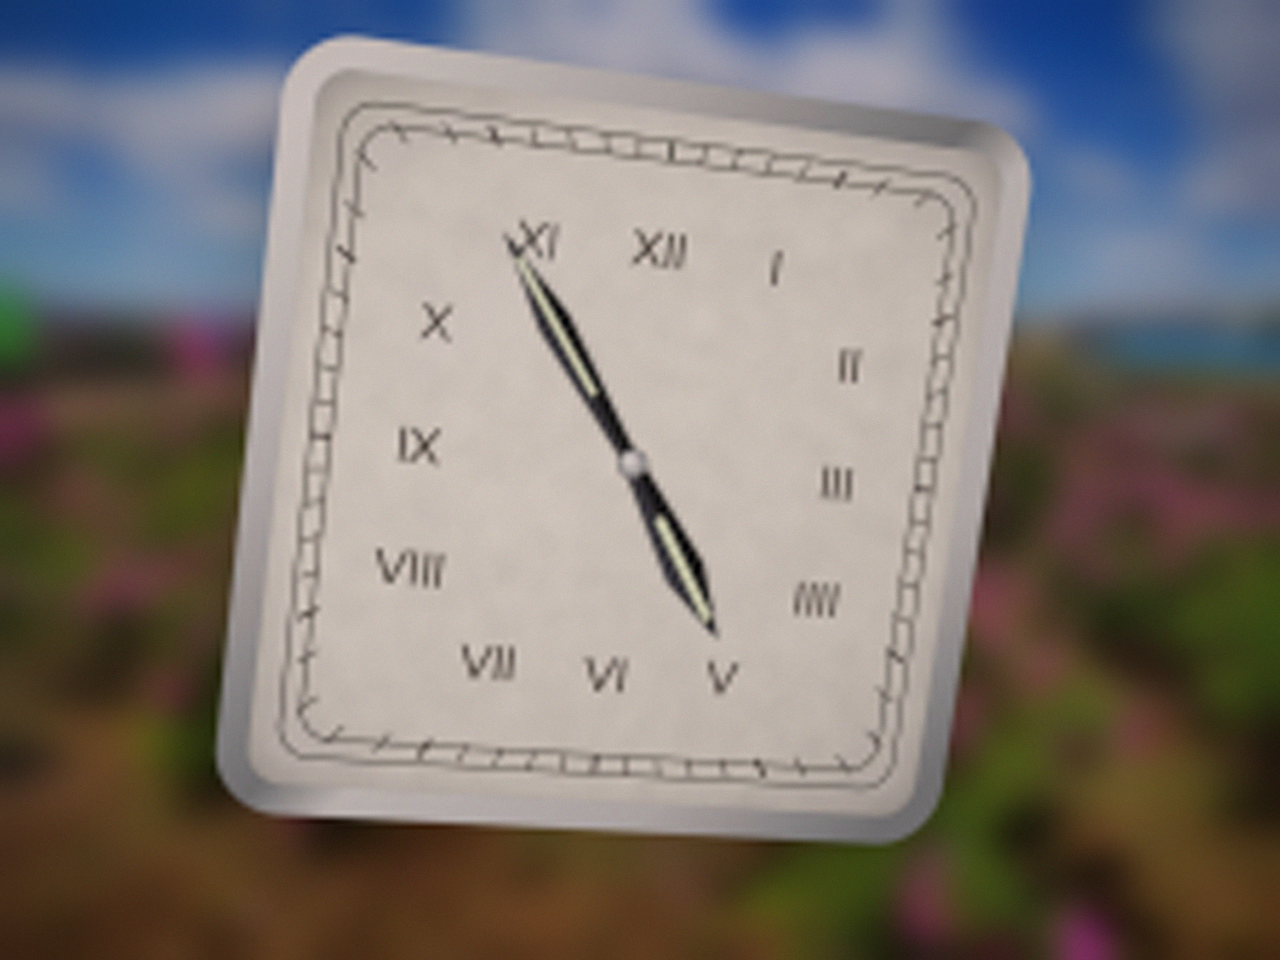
4:54
